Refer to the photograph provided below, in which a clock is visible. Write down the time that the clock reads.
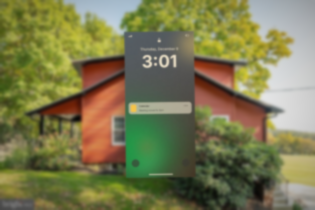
3:01
